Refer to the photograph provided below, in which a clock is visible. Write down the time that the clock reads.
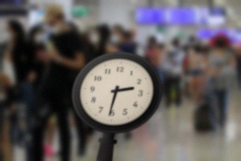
2:31
